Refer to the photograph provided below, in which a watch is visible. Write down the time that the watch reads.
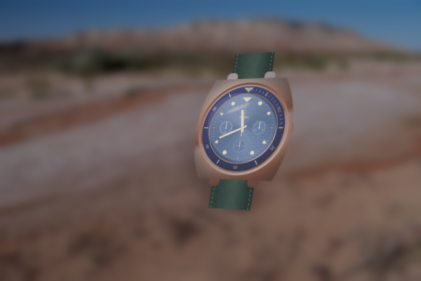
11:41
